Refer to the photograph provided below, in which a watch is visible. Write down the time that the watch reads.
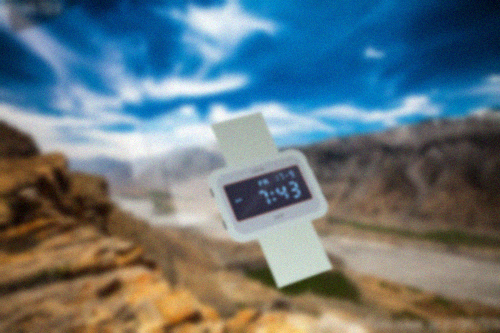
7:43
